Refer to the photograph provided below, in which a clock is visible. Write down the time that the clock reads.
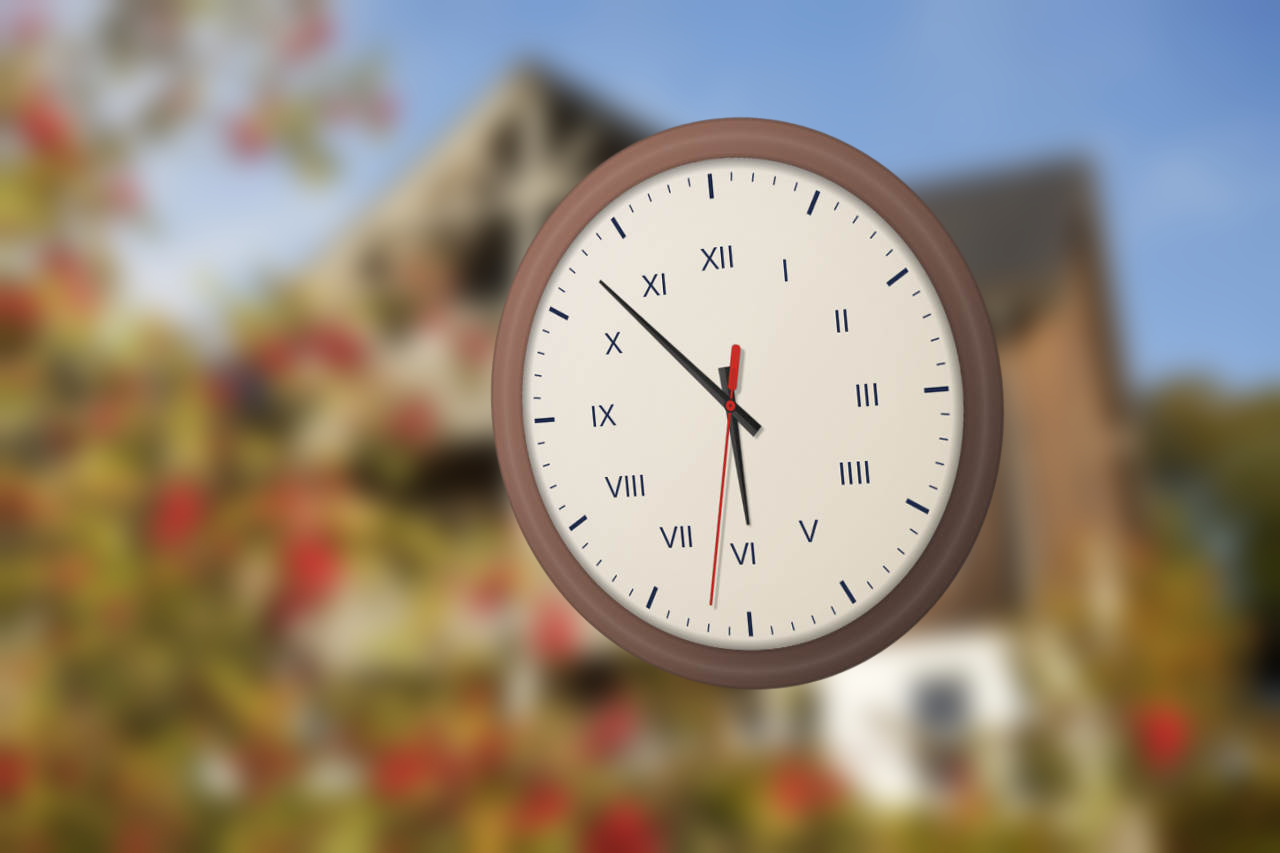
5:52:32
